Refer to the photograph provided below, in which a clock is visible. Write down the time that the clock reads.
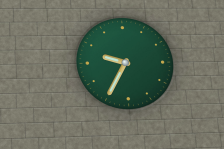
9:35
